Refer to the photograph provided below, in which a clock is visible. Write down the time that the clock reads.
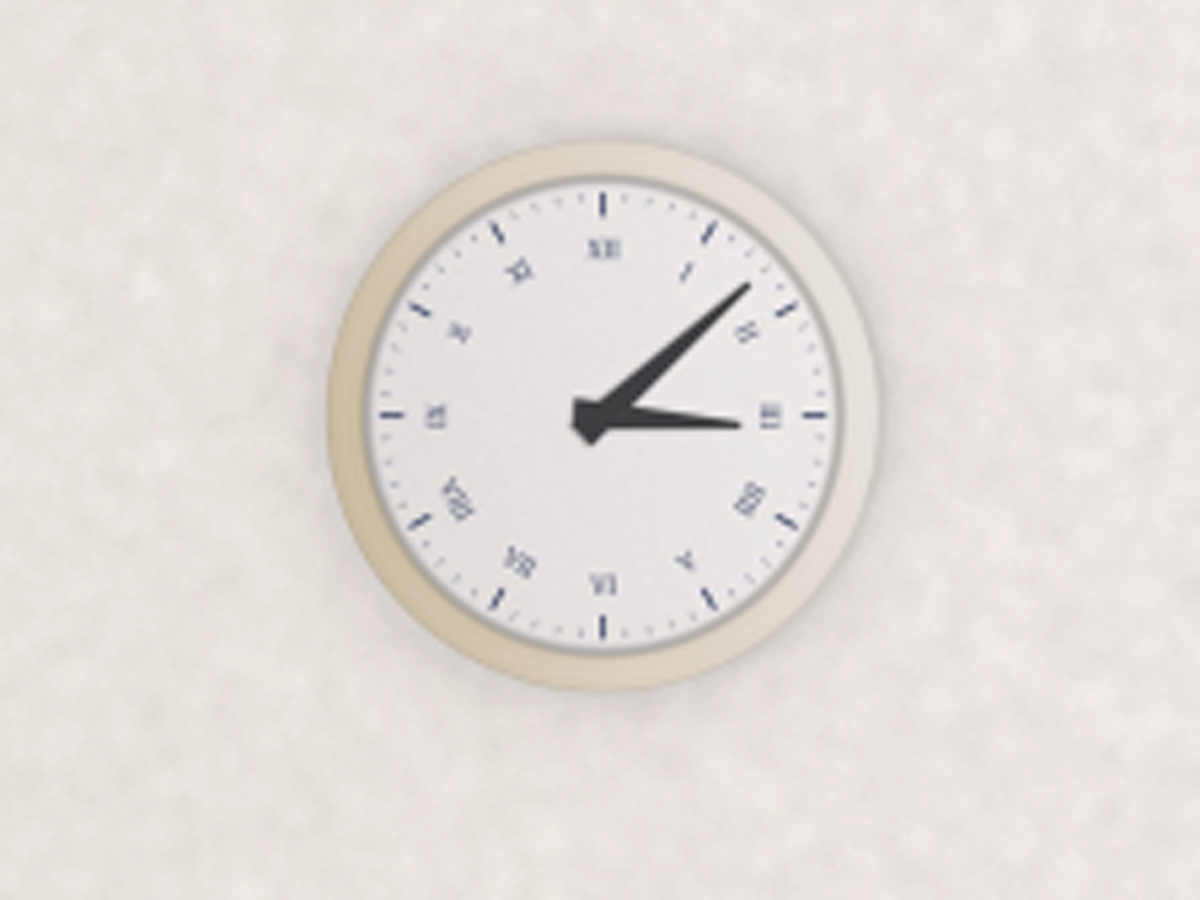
3:08
